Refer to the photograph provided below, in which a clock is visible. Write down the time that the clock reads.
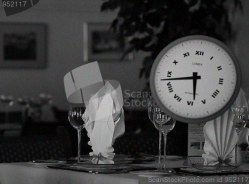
5:43
